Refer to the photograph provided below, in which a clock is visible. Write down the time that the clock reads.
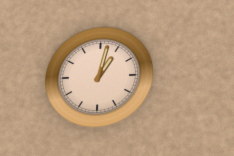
1:02
